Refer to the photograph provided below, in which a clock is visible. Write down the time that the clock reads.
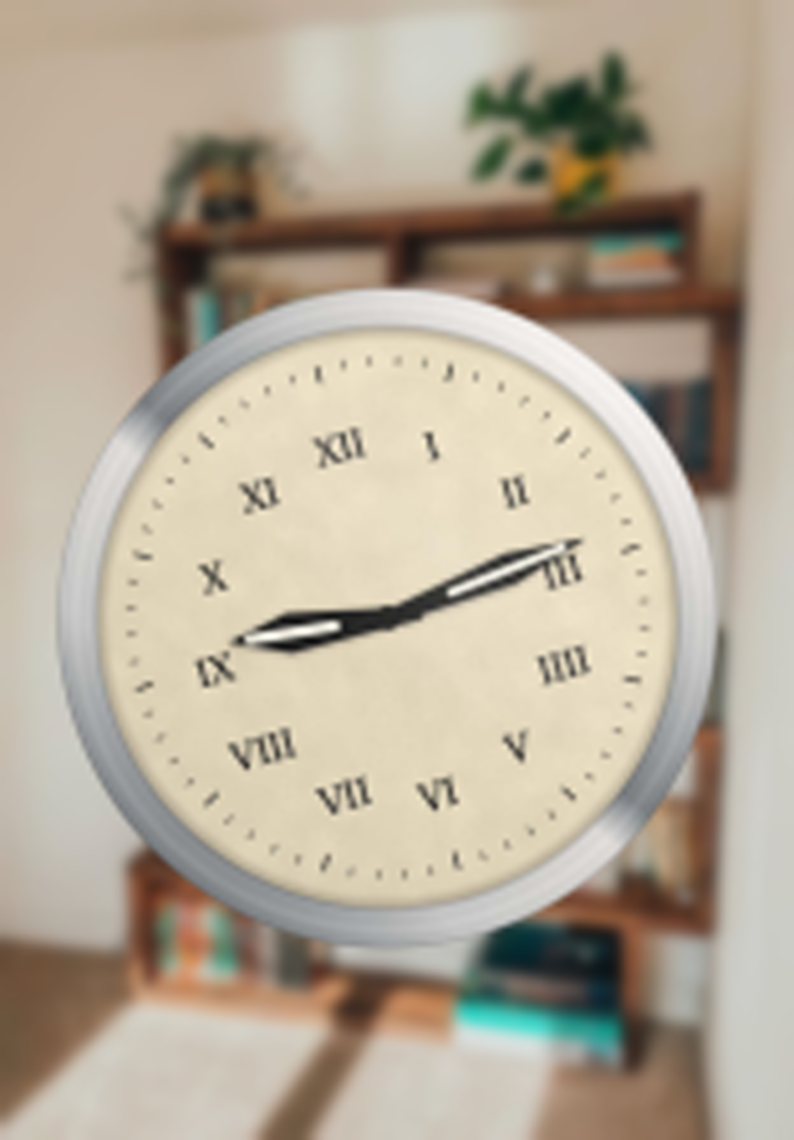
9:14
